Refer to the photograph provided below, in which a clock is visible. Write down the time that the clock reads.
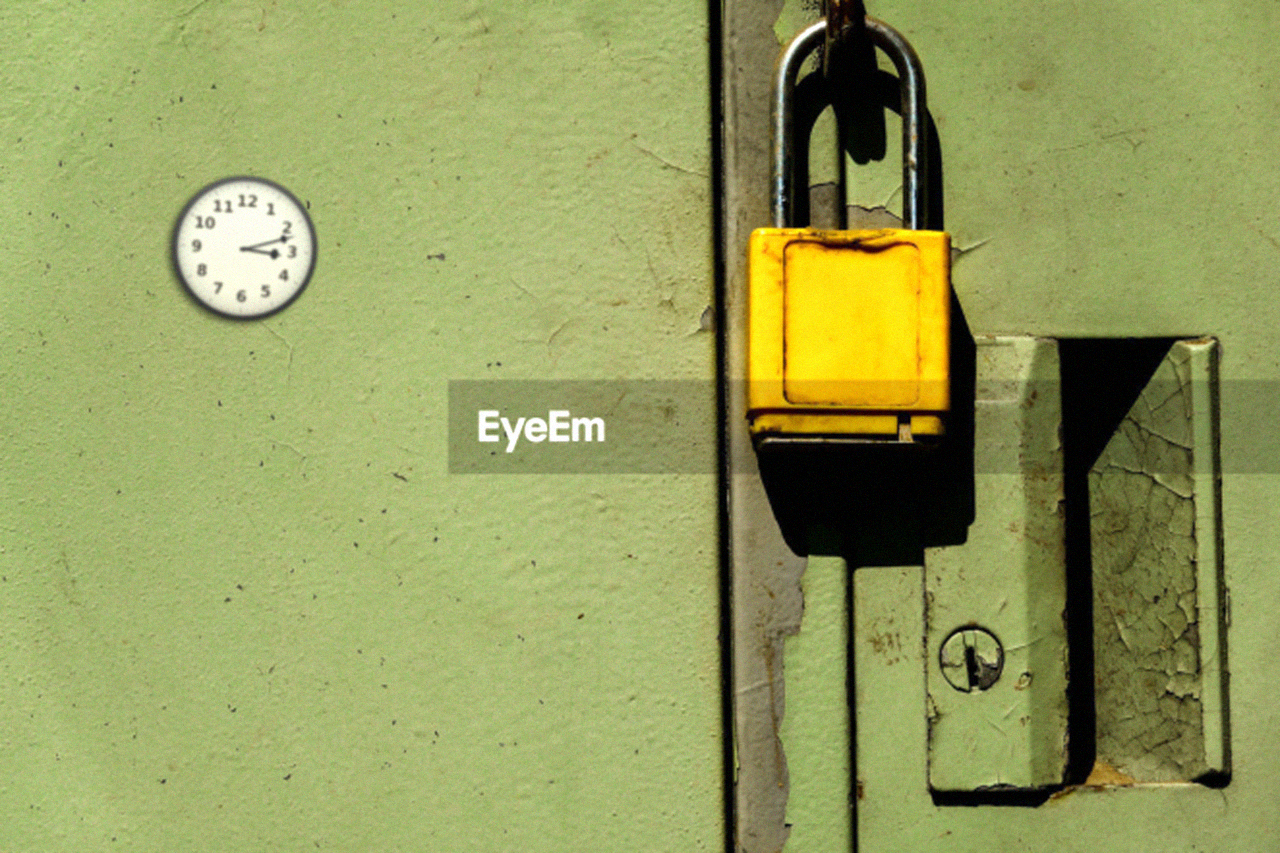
3:12
